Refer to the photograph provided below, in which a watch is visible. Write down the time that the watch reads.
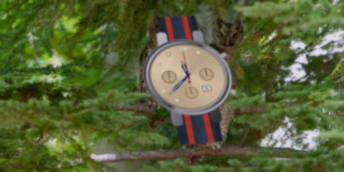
11:38
